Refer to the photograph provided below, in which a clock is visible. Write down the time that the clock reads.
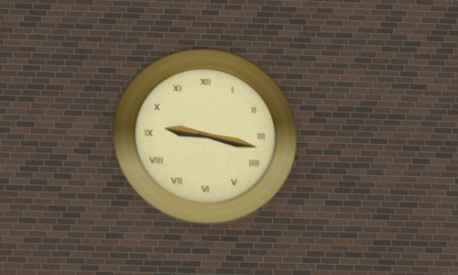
9:17
